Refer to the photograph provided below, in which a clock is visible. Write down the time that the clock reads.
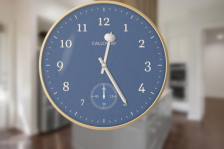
12:25
